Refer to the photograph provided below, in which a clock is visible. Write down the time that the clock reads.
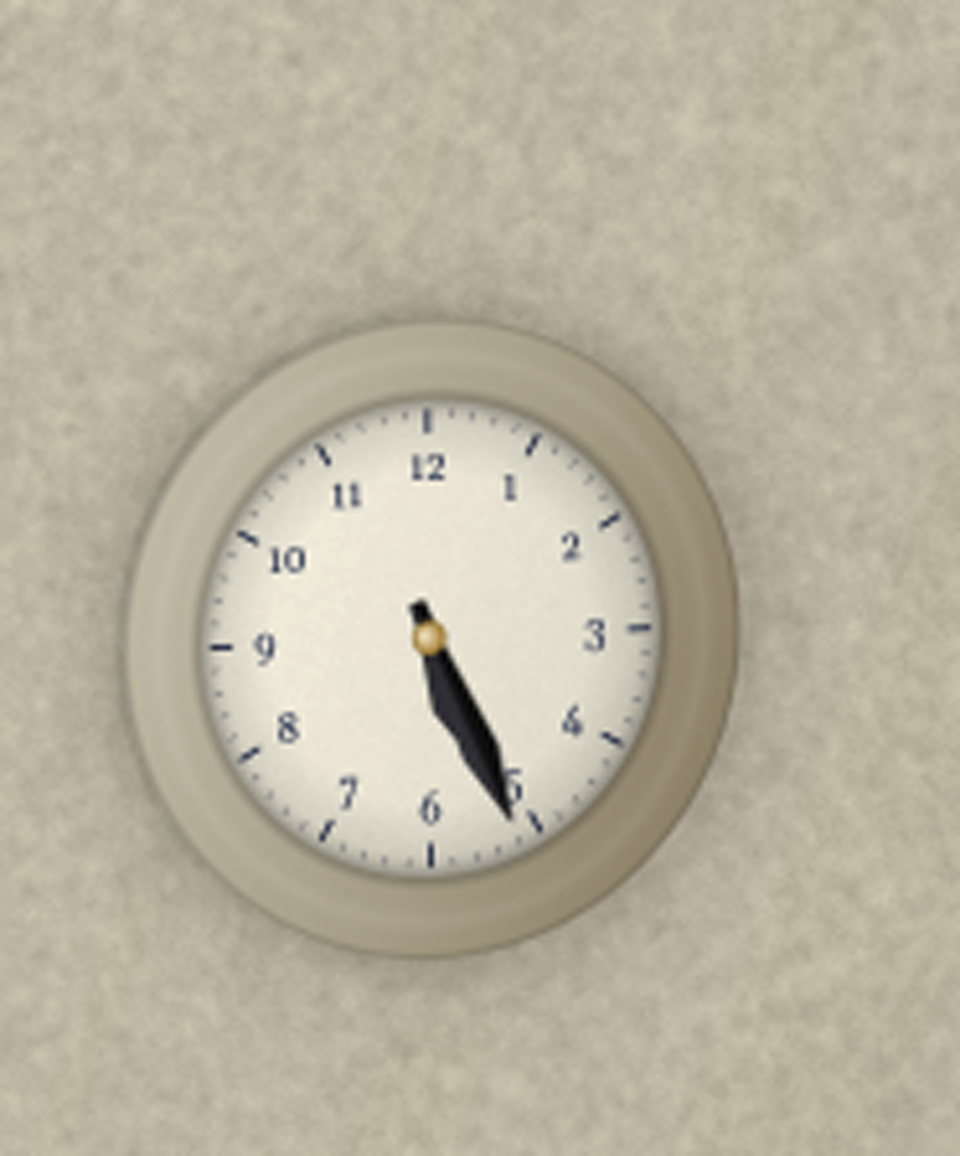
5:26
